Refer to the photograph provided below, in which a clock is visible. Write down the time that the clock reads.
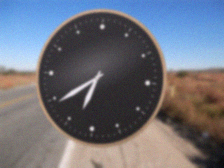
6:39
